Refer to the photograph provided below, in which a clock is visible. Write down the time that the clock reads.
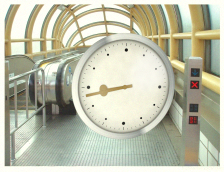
8:43
